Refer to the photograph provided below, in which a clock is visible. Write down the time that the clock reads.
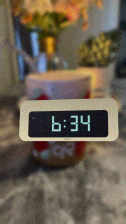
6:34
